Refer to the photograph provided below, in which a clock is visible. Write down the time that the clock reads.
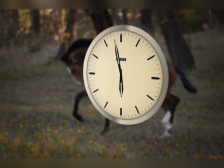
5:58
